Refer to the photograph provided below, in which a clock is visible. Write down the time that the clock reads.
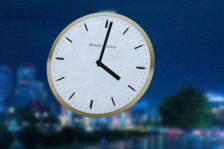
4:01
